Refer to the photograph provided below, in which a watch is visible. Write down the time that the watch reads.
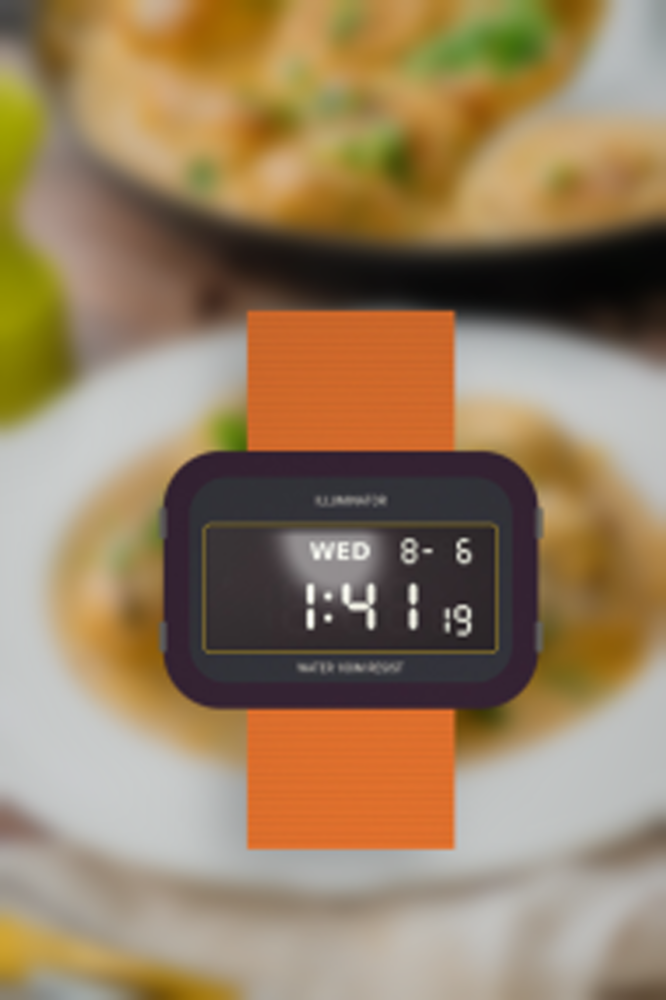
1:41:19
